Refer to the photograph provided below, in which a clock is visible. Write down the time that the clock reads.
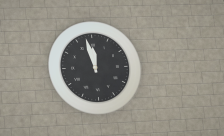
11:58
